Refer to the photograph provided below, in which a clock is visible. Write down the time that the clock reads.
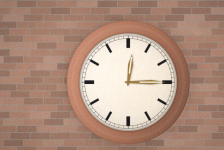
12:15
